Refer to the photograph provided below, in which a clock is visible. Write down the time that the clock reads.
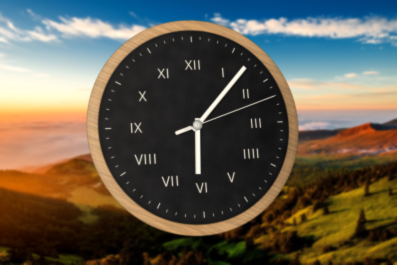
6:07:12
